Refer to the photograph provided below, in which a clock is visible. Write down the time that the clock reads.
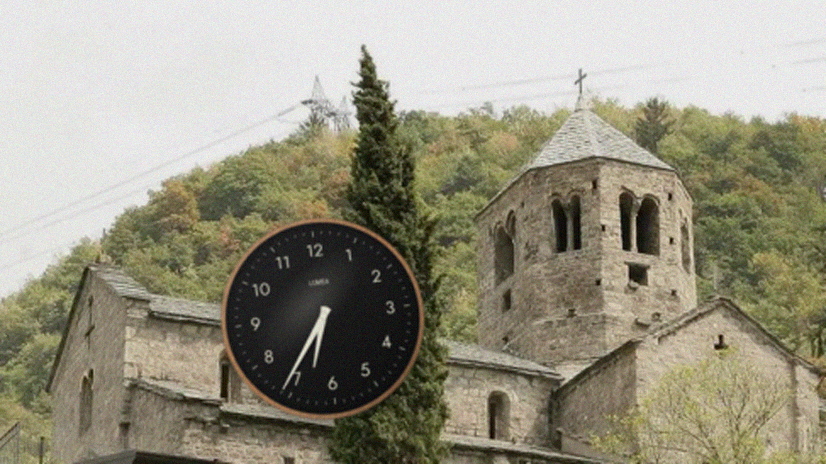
6:36
